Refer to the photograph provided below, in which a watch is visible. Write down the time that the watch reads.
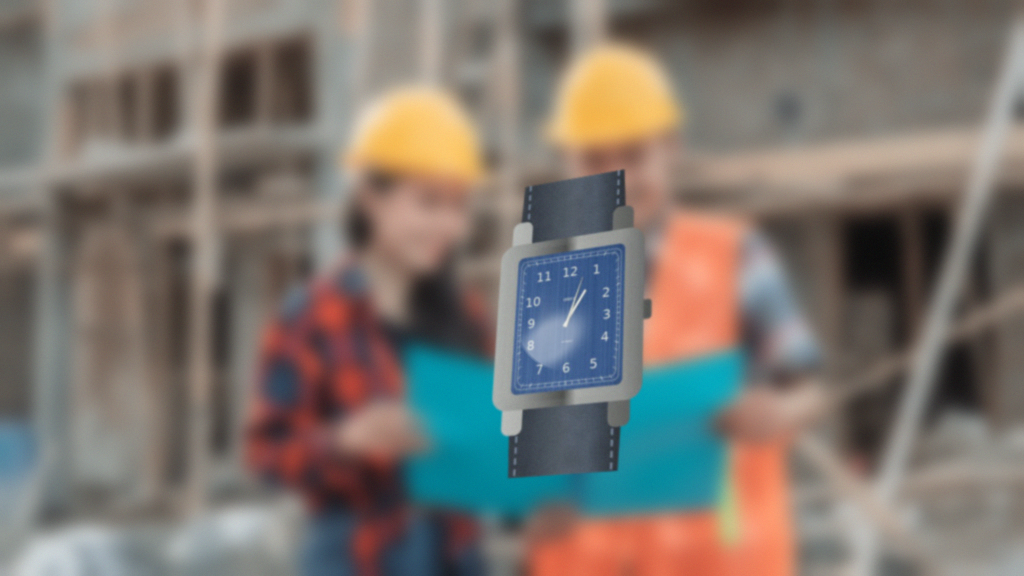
1:03
